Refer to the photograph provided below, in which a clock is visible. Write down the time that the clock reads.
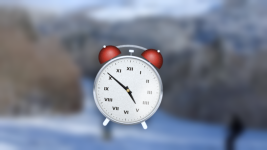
4:51
